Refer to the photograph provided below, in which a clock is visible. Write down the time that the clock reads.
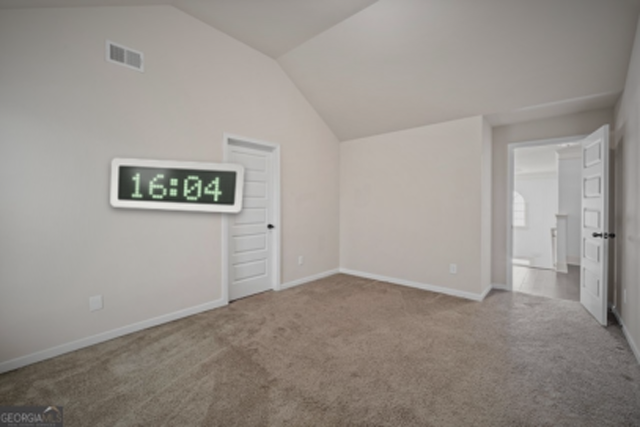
16:04
